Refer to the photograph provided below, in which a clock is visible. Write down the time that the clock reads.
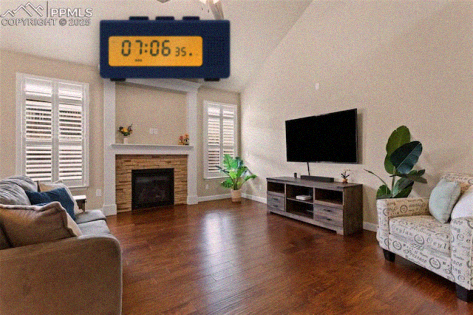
7:06:35
